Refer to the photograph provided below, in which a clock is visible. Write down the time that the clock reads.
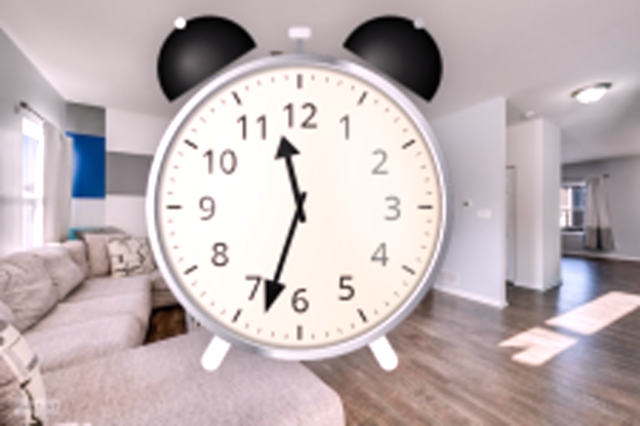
11:33
